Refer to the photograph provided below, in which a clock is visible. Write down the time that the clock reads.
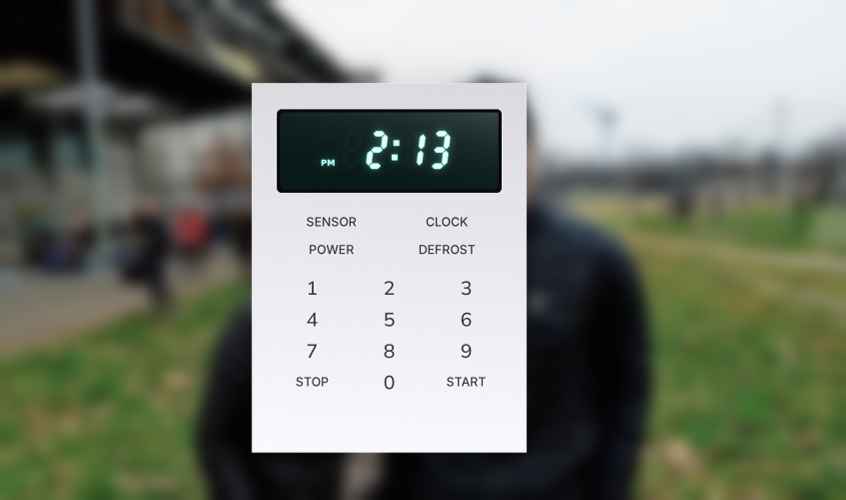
2:13
